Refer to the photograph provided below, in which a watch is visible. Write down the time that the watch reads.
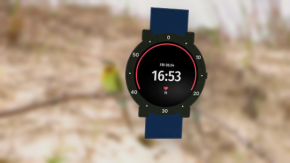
16:53
